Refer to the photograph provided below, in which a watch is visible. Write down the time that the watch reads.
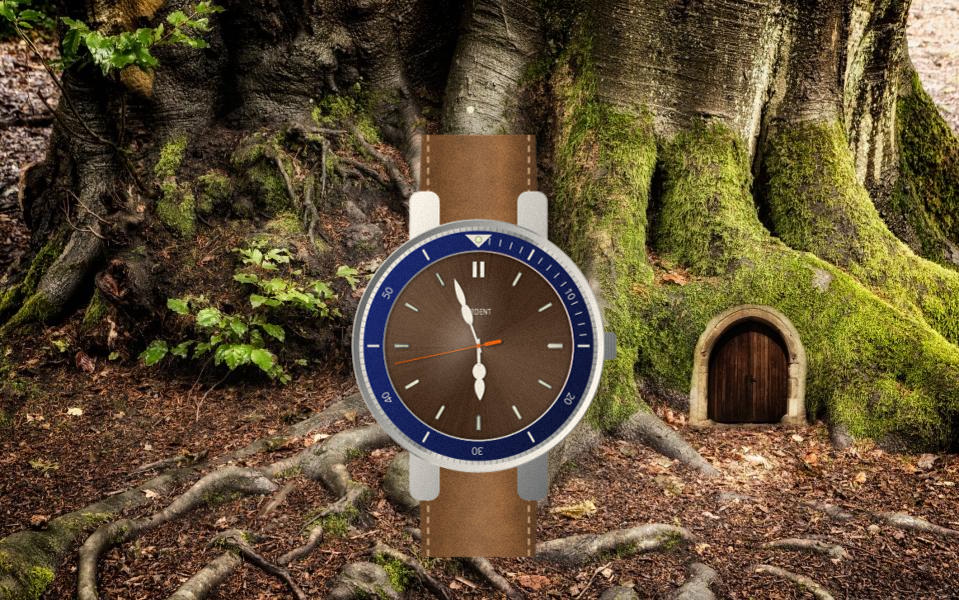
5:56:43
